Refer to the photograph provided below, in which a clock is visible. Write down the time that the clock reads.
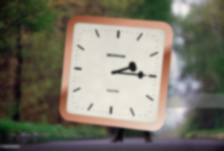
2:15
